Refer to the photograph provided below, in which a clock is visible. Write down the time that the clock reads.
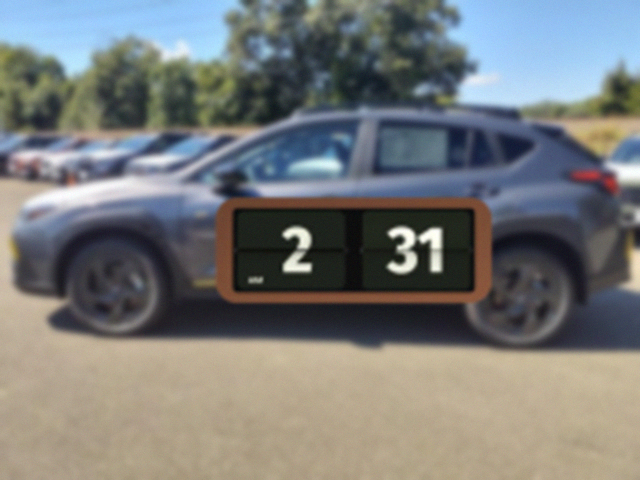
2:31
